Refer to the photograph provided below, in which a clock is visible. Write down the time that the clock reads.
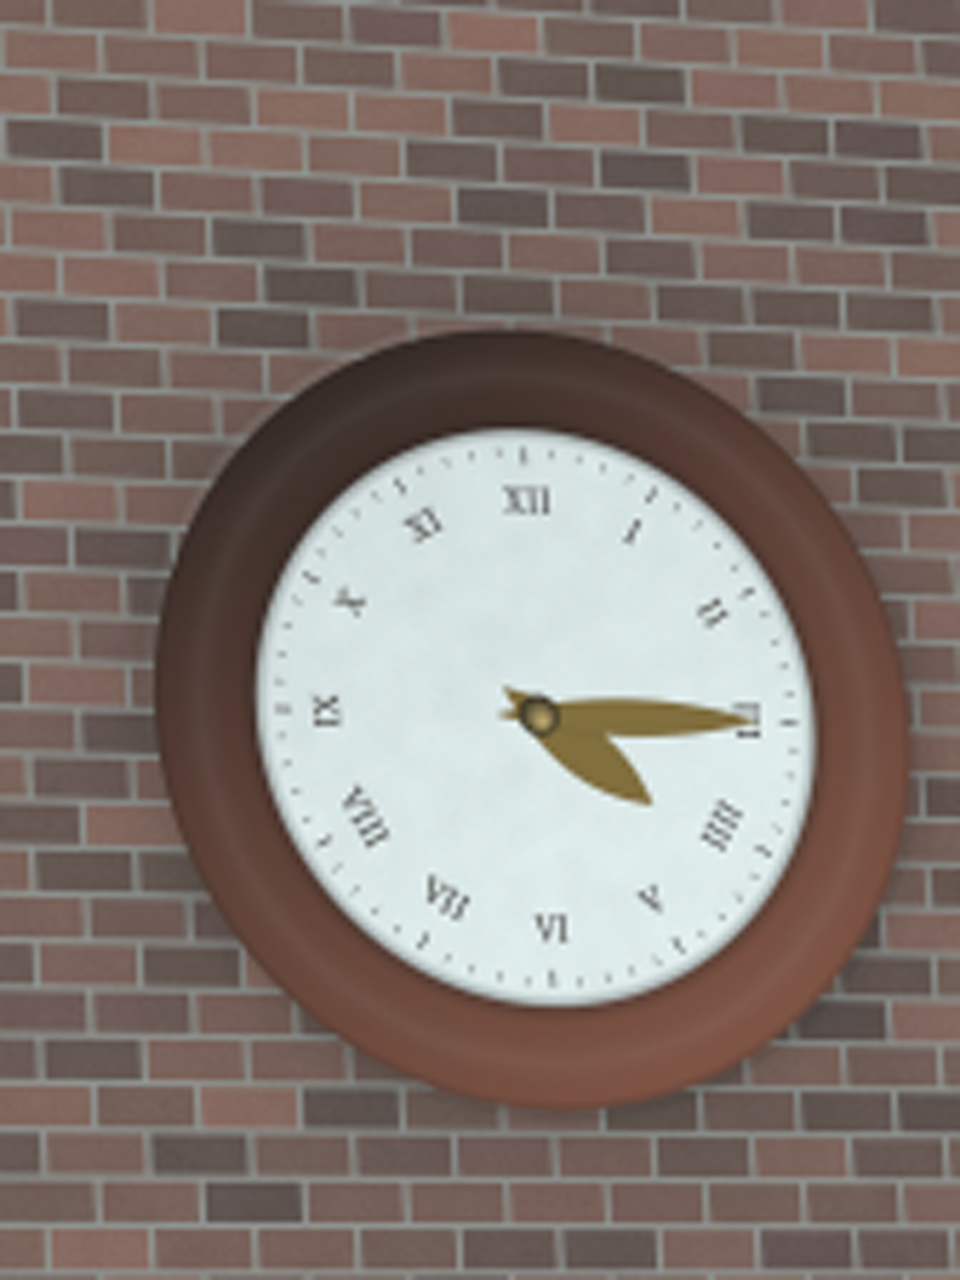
4:15
